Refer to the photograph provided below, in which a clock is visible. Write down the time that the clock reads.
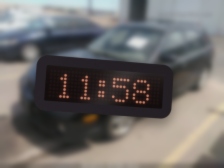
11:58
